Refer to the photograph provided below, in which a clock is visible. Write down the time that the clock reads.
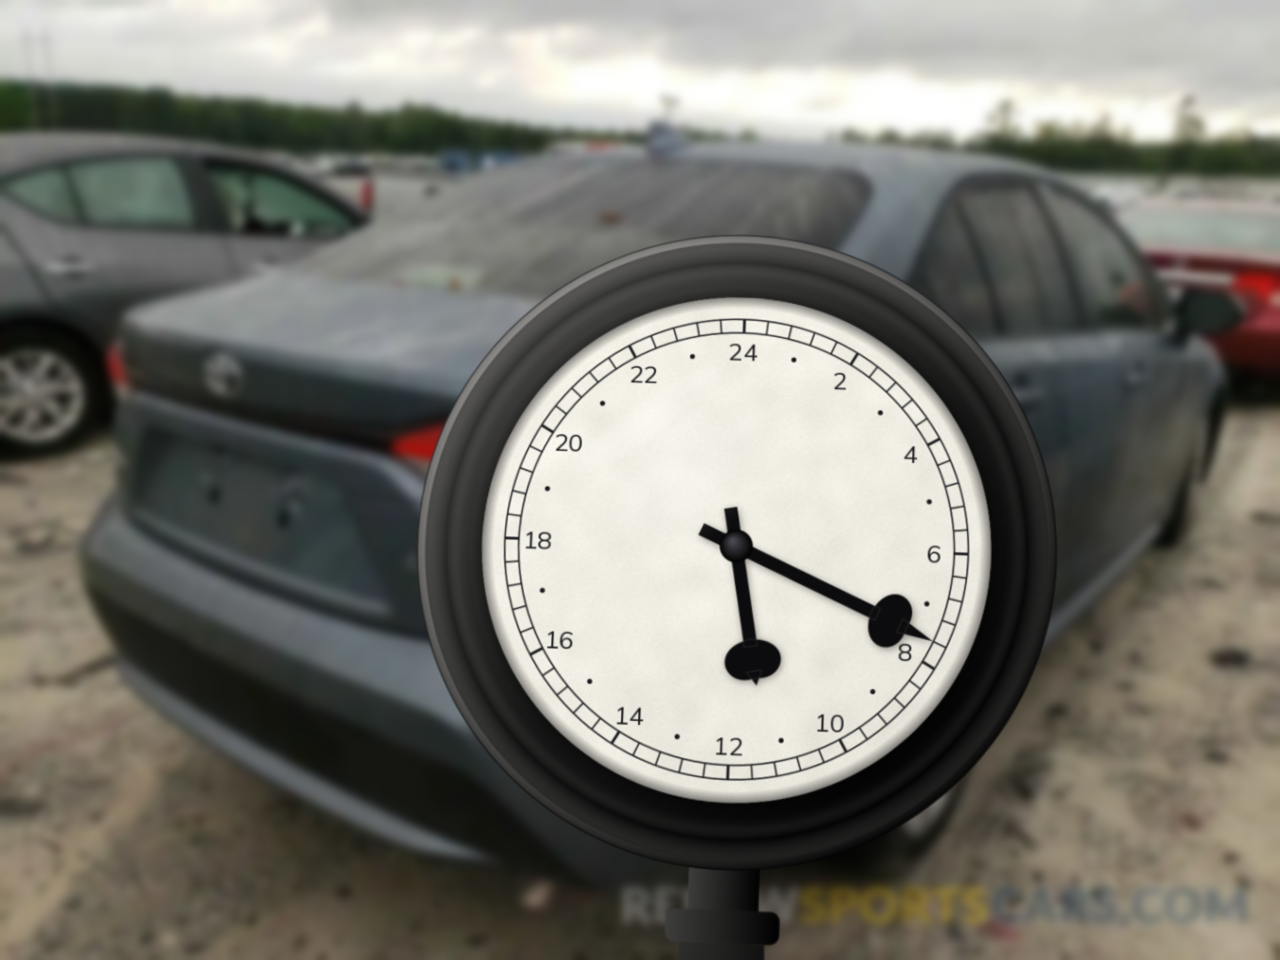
11:19
